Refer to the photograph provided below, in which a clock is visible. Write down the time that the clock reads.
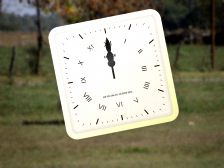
12:00
